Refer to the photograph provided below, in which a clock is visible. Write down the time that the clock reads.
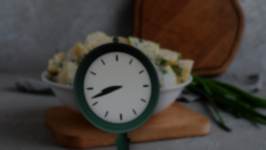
8:42
